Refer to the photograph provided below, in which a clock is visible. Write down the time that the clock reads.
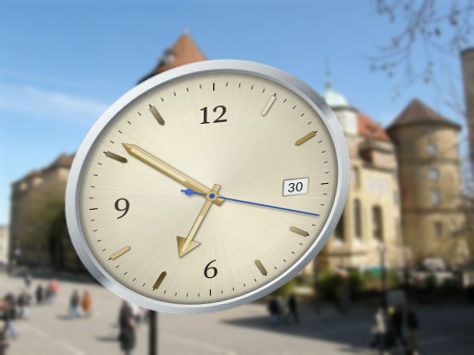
6:51:18
